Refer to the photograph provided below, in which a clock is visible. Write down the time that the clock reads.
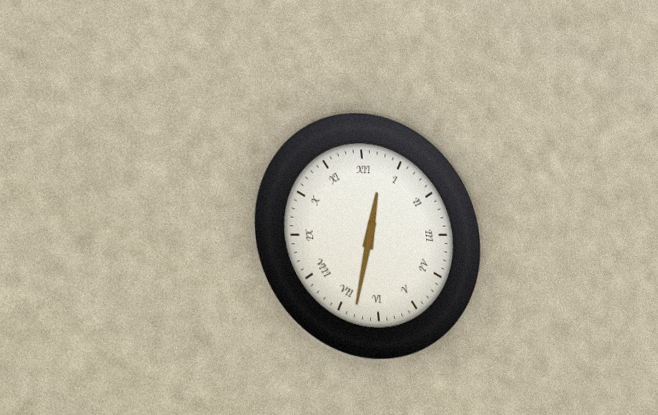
12:33
